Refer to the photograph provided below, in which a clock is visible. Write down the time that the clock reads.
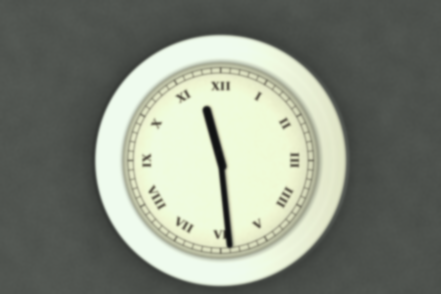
11:29
